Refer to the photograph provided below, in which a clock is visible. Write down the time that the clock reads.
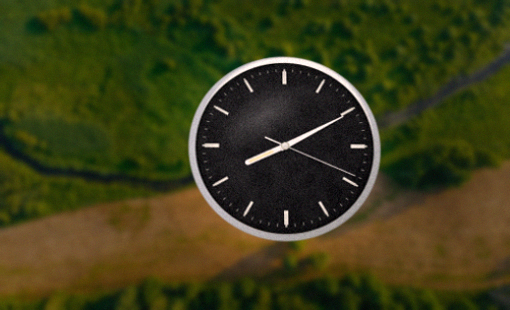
8:10:19
